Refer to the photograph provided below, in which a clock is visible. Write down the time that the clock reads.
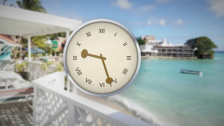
9:27
